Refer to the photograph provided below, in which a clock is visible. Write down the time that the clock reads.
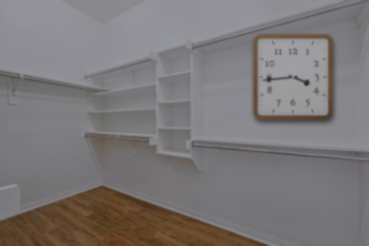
3:44
